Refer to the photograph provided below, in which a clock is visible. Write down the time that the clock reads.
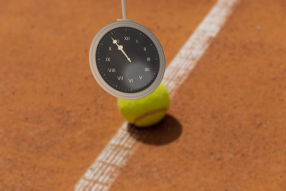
10:54
